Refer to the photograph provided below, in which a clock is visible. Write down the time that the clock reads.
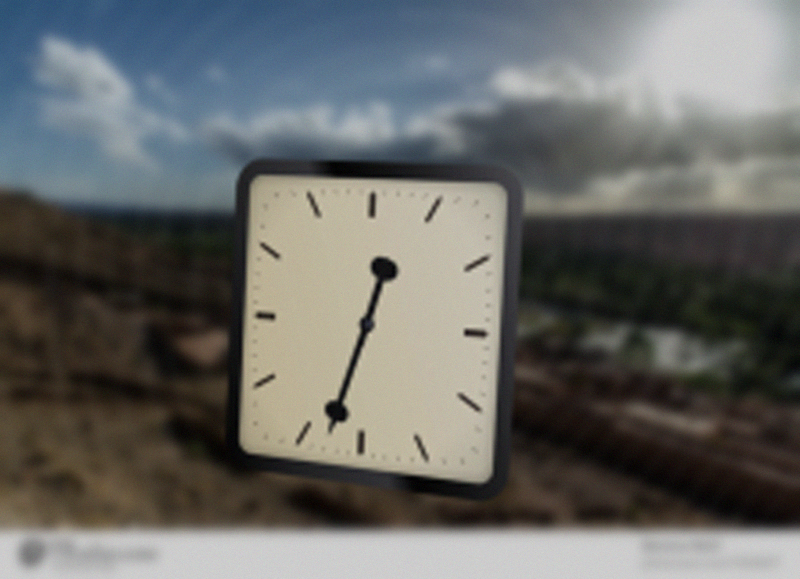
12:33
